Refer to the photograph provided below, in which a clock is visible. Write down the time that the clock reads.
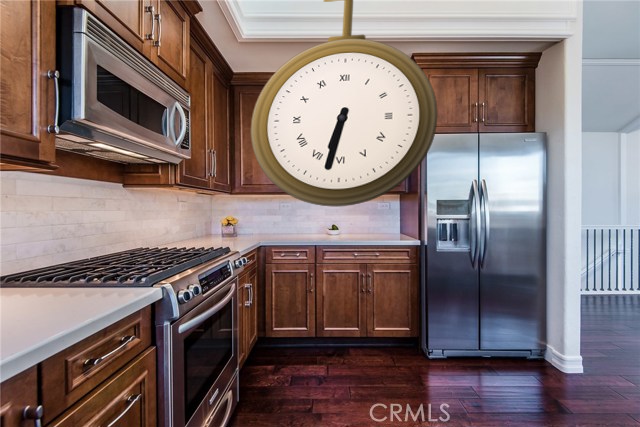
6:32
